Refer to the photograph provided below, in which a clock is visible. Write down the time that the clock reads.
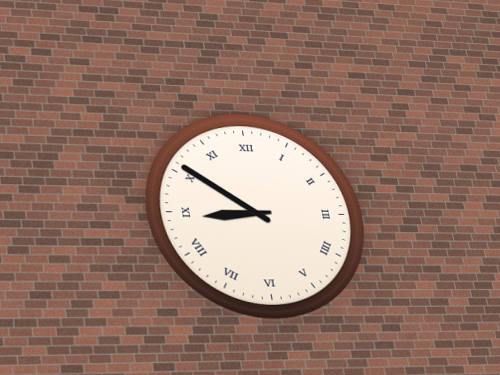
8:51
